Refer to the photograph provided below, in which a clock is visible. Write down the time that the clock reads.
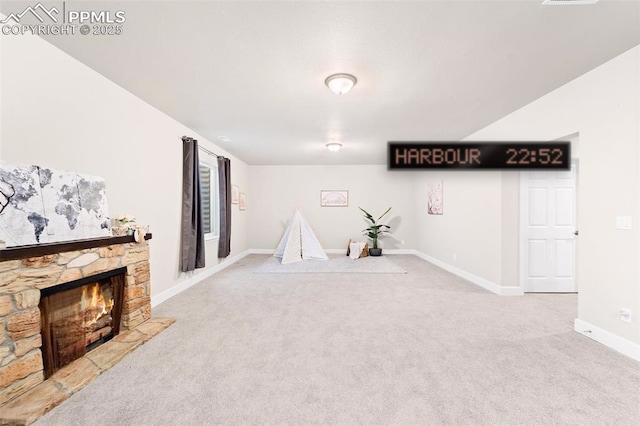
22:52
